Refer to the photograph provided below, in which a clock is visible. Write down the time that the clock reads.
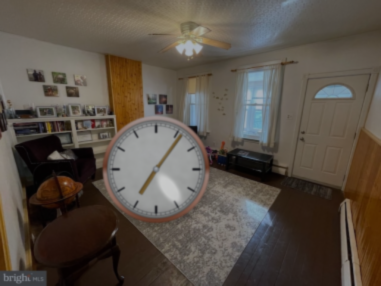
7:06
